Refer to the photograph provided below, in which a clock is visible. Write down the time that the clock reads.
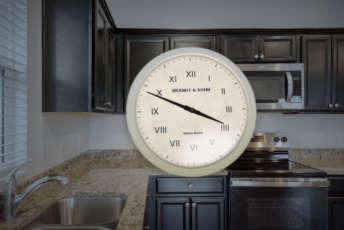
3:49
